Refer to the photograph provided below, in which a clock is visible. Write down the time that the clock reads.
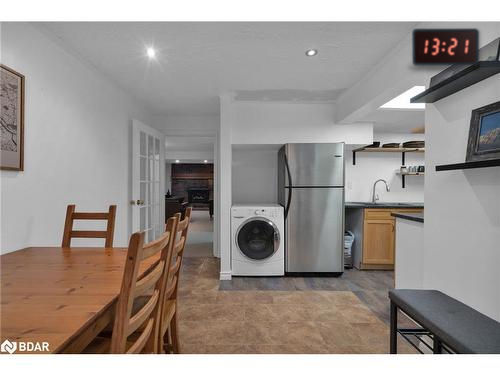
13:21
